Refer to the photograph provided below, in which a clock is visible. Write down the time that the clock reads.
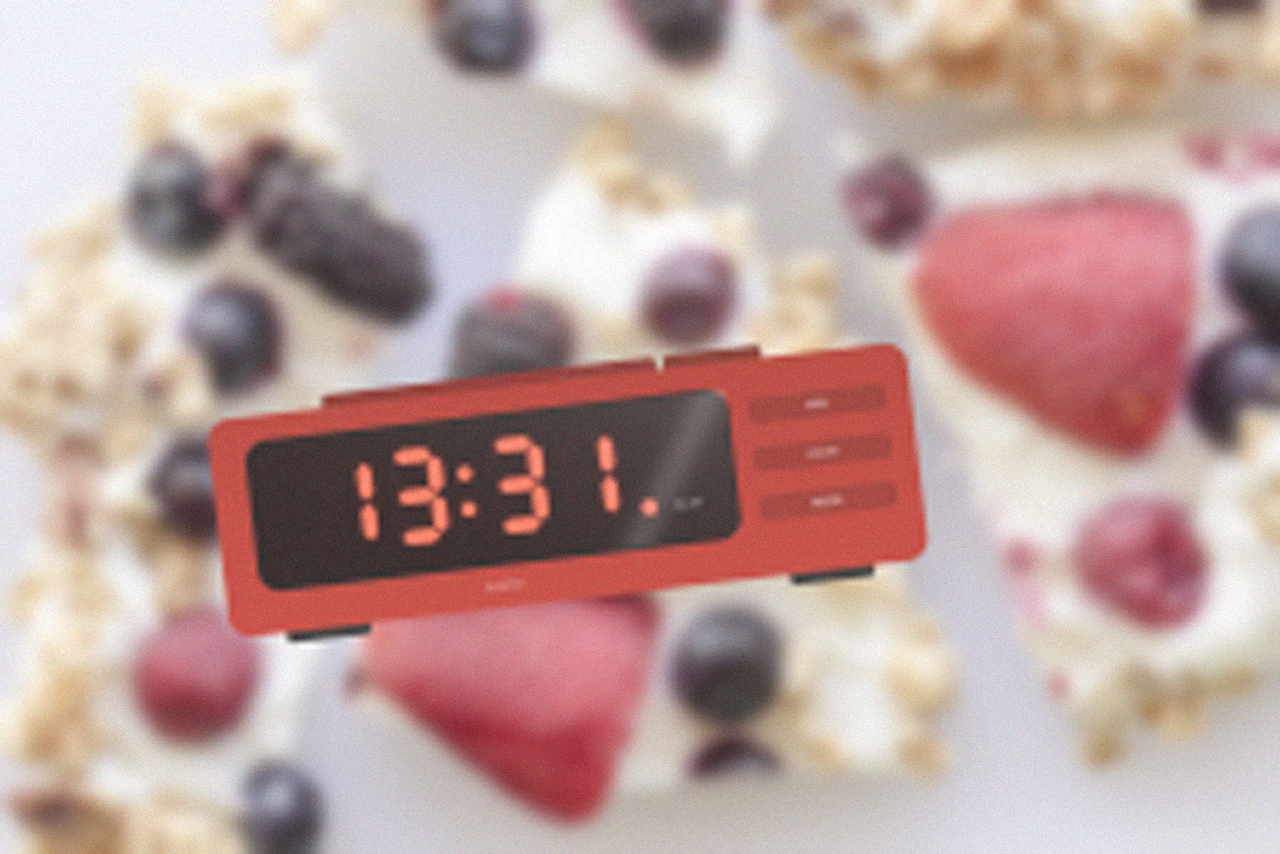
13:31
